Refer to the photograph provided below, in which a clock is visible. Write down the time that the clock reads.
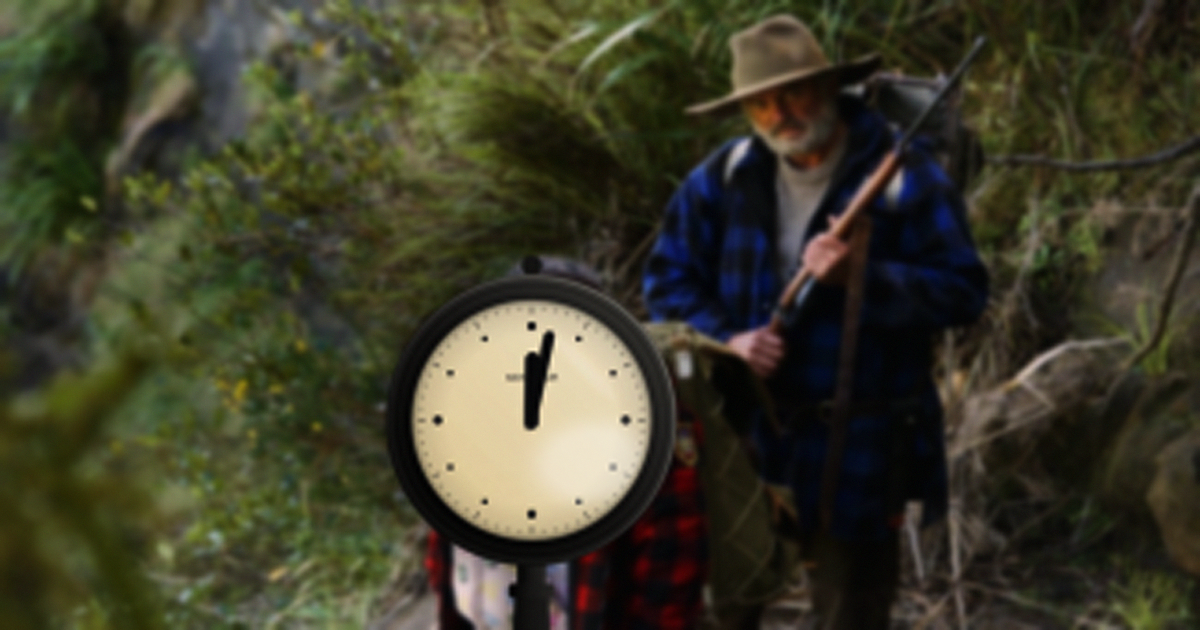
12:02
